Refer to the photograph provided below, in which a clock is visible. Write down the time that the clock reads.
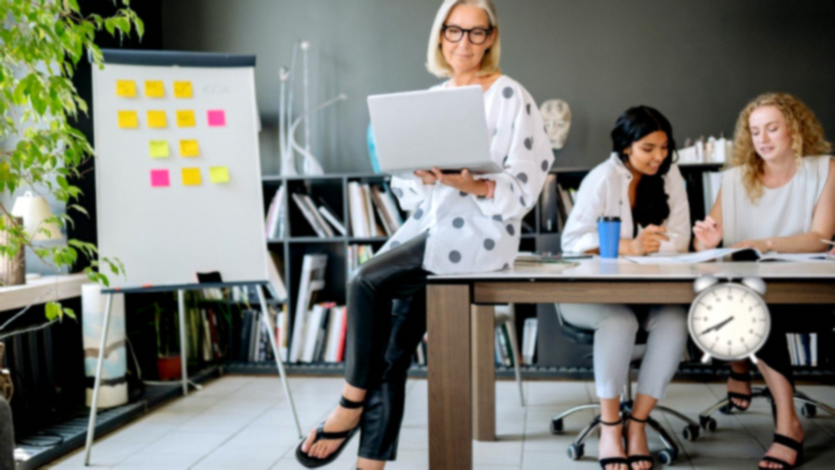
7:40
